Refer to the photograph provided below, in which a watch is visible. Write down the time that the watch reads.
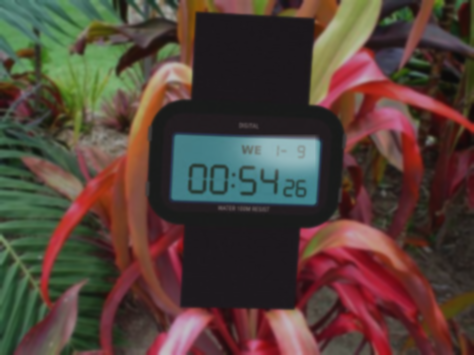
0:54:26
